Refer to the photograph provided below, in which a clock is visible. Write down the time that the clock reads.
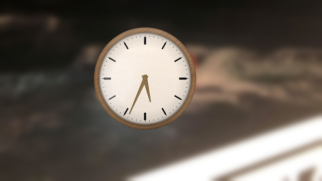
5:34
